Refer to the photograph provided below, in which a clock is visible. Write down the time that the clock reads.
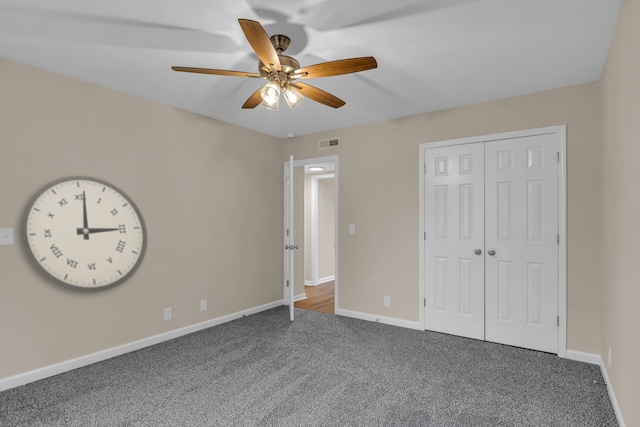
3:01
